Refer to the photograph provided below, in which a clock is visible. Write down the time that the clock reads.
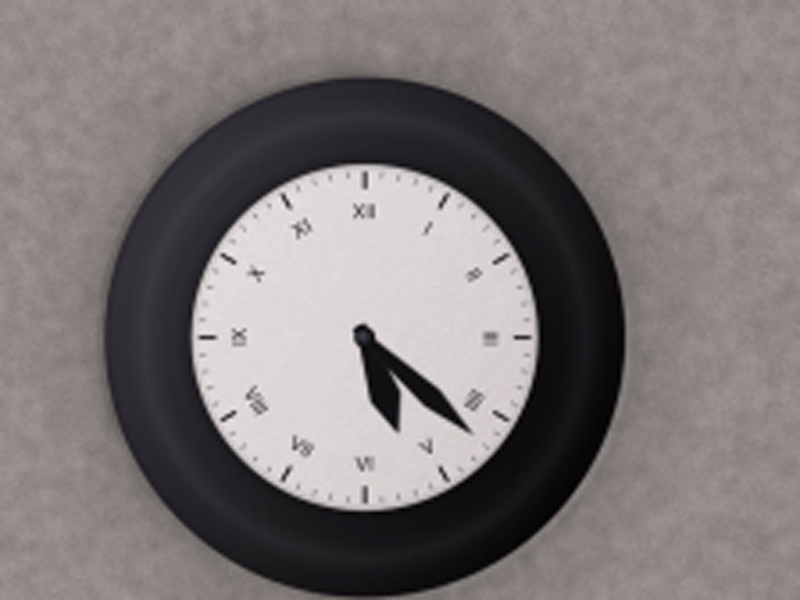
5:22
